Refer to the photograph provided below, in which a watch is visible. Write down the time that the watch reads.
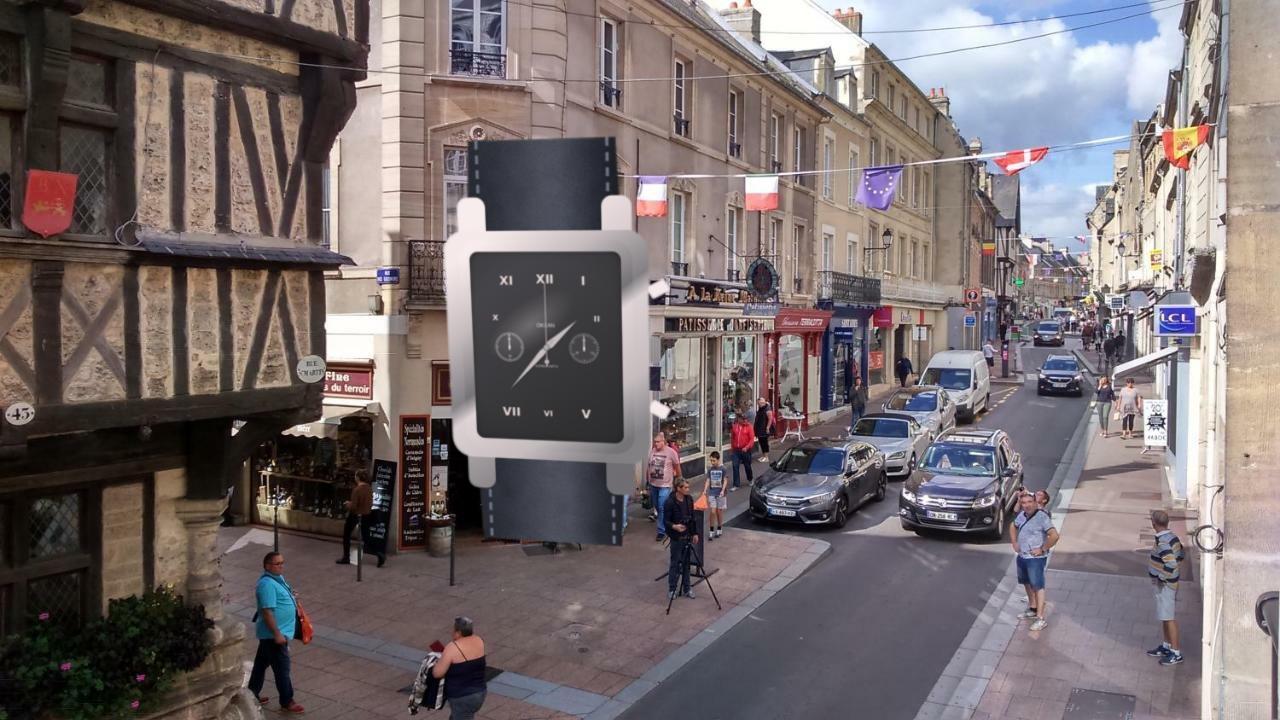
1:37
